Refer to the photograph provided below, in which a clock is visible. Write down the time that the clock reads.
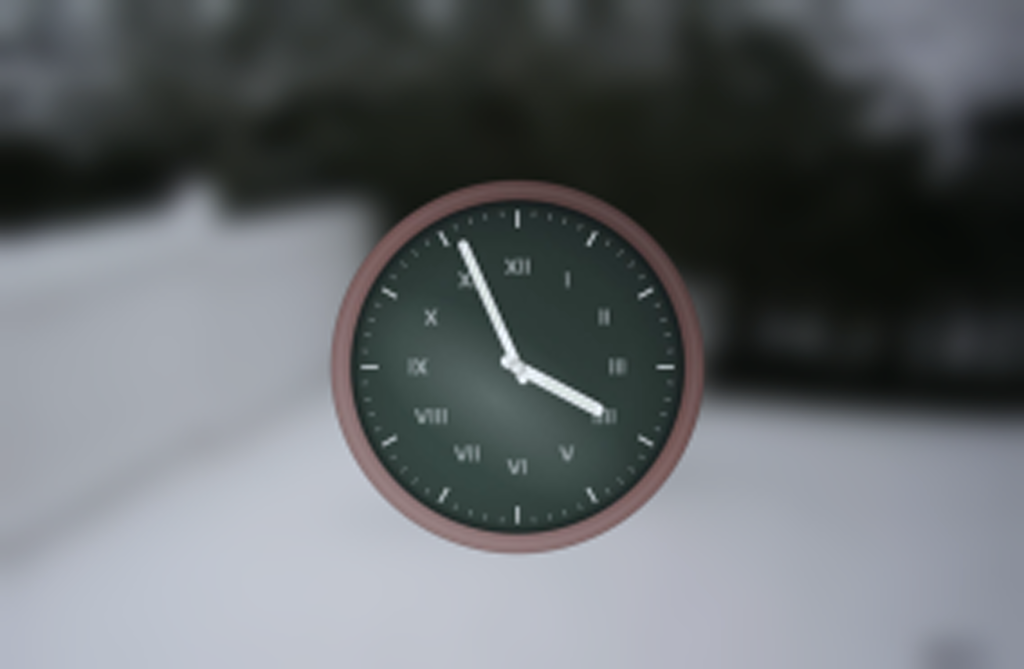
3:56
